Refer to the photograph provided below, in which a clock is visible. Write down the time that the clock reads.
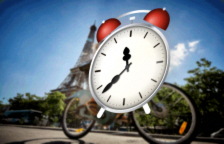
11:38
